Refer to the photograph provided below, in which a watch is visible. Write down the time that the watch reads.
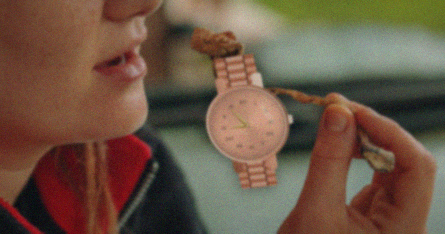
8:54
